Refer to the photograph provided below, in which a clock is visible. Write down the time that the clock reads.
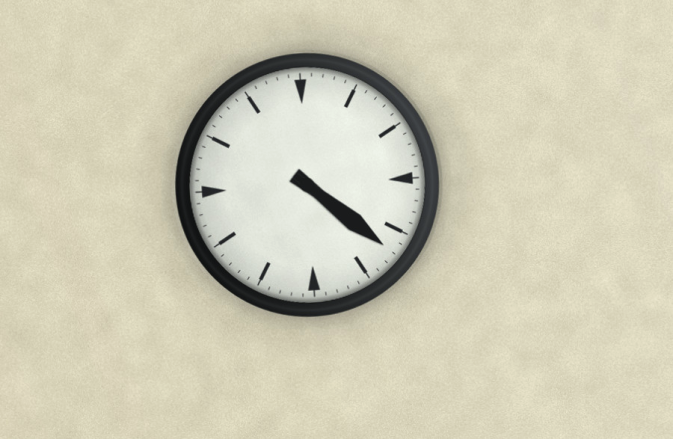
4:22
